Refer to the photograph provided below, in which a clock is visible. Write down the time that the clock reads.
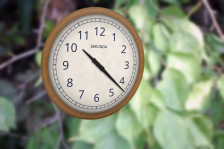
10:22
